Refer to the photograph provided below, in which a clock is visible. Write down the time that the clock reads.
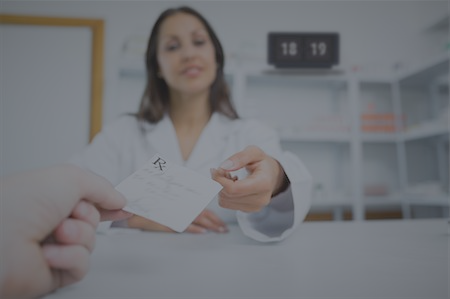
18:19
